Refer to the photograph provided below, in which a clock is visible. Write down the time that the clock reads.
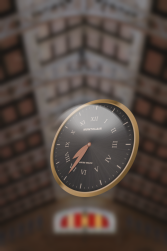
7:35
